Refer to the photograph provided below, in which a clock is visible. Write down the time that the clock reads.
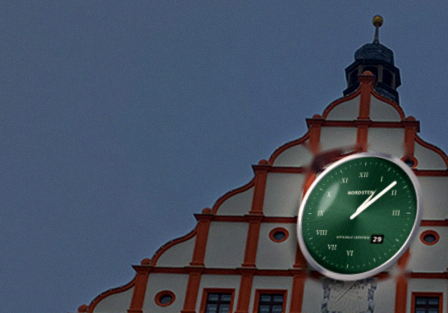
1:08
